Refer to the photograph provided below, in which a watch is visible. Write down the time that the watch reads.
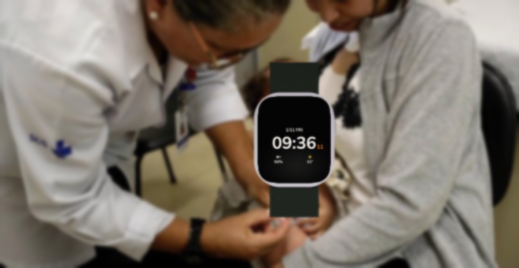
9:36
